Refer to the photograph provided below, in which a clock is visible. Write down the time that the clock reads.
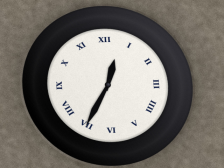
12:35
